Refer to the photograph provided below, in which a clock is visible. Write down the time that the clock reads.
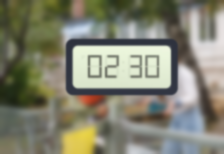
2:30
